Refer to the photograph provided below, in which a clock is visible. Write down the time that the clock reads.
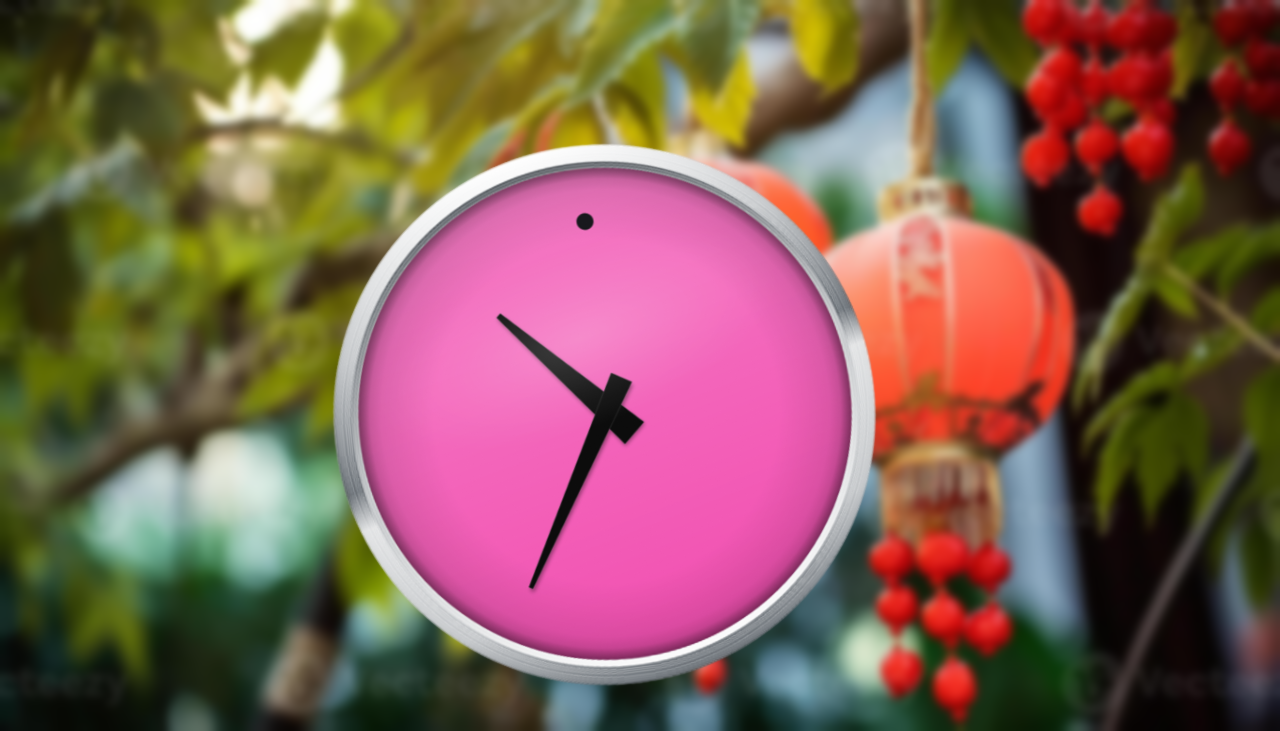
10:35
